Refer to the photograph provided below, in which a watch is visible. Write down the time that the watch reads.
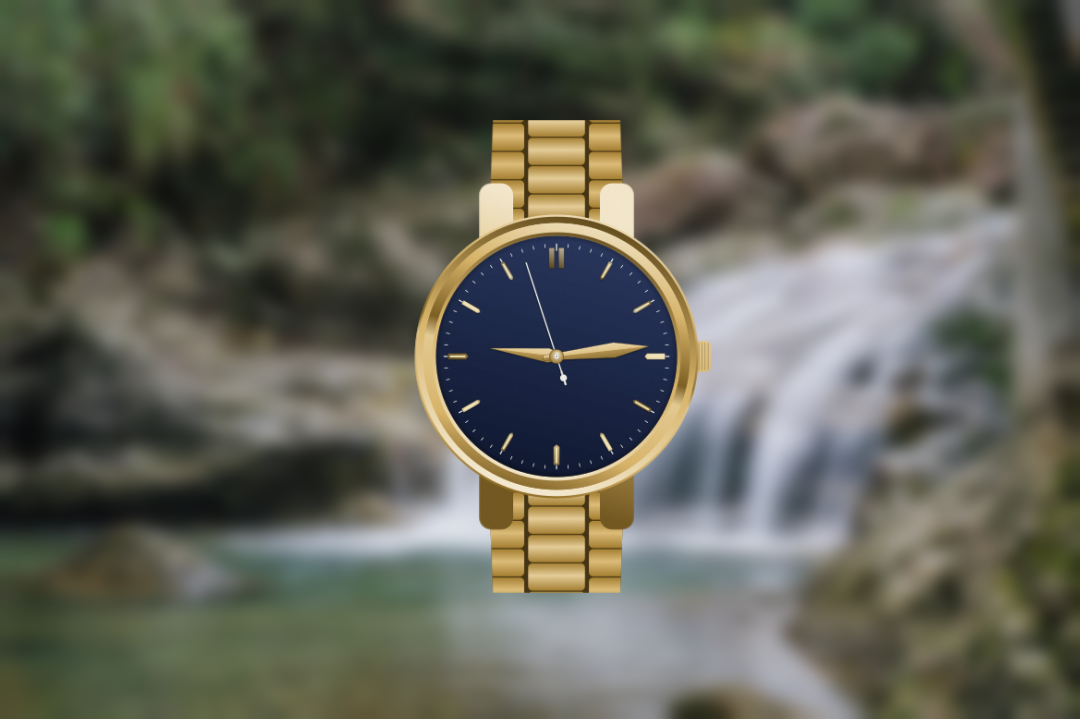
9:13:57
